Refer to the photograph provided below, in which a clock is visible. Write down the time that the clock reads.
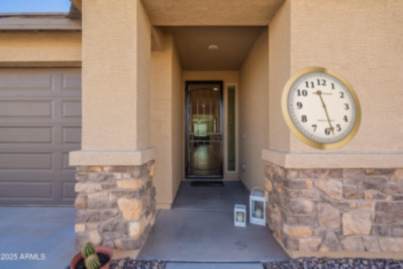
11:28
